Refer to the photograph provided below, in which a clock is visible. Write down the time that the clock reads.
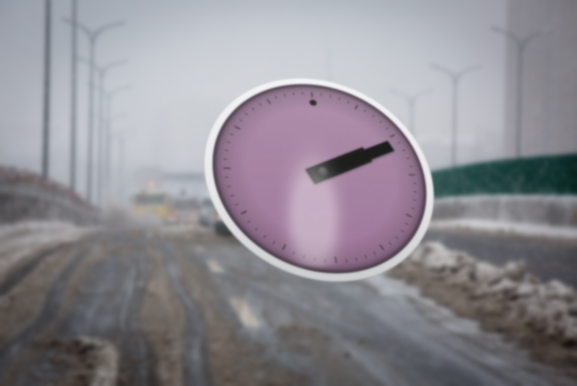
2:11
